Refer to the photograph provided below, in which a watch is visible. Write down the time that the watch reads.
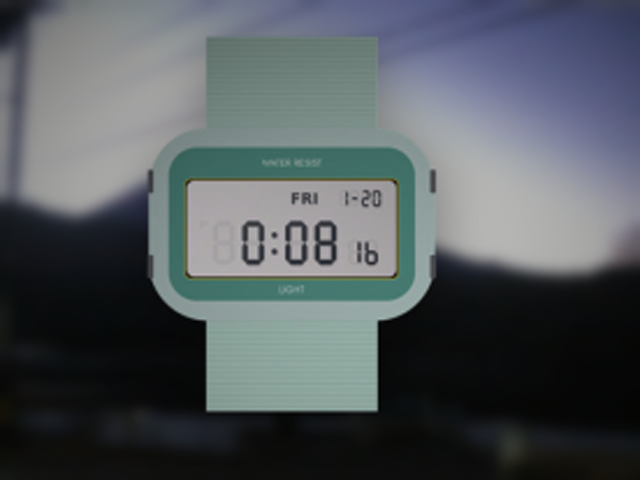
0:08:16
